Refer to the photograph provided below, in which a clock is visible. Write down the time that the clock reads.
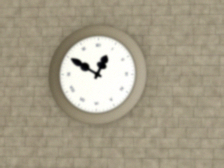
12:50
